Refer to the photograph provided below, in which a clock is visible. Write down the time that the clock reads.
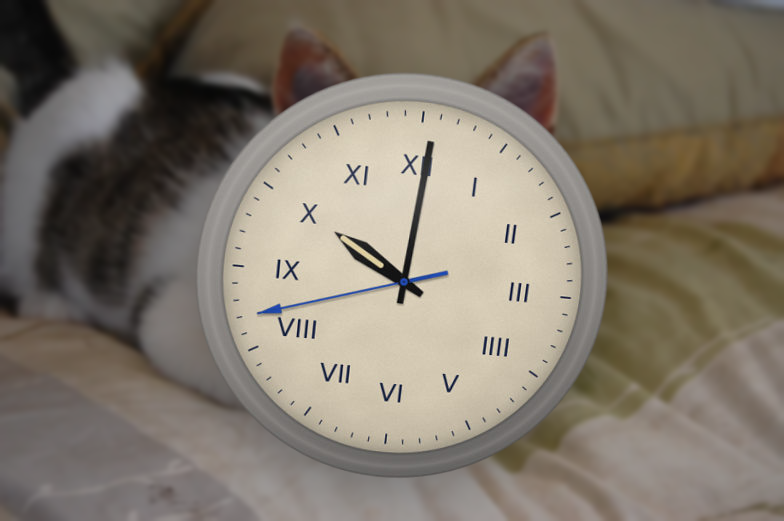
10:00:42
